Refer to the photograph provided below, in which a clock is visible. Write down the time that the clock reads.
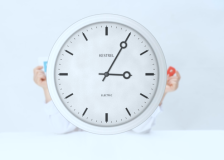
3:05
